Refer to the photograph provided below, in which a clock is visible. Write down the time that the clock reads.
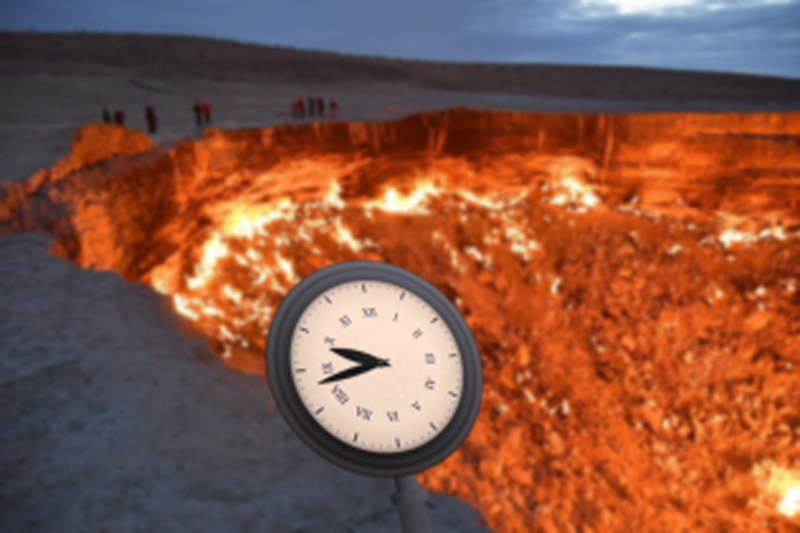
9:43
